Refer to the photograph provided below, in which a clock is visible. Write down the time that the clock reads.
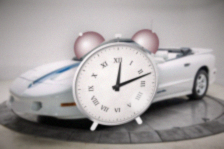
12:12
